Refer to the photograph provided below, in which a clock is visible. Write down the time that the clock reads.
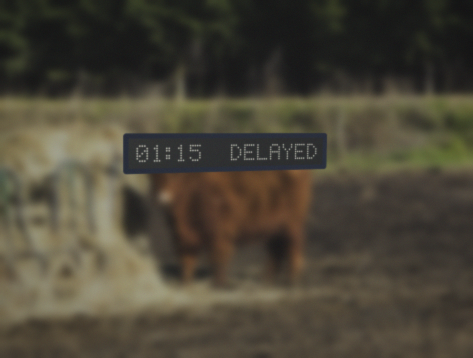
1:15
